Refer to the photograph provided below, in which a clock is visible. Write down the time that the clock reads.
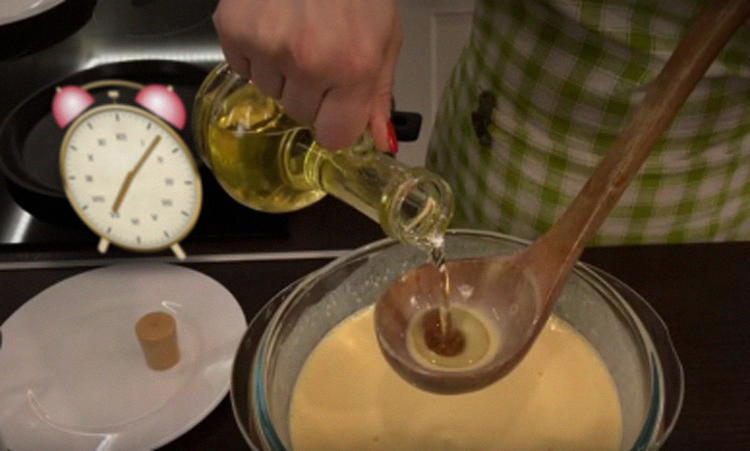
7:07
